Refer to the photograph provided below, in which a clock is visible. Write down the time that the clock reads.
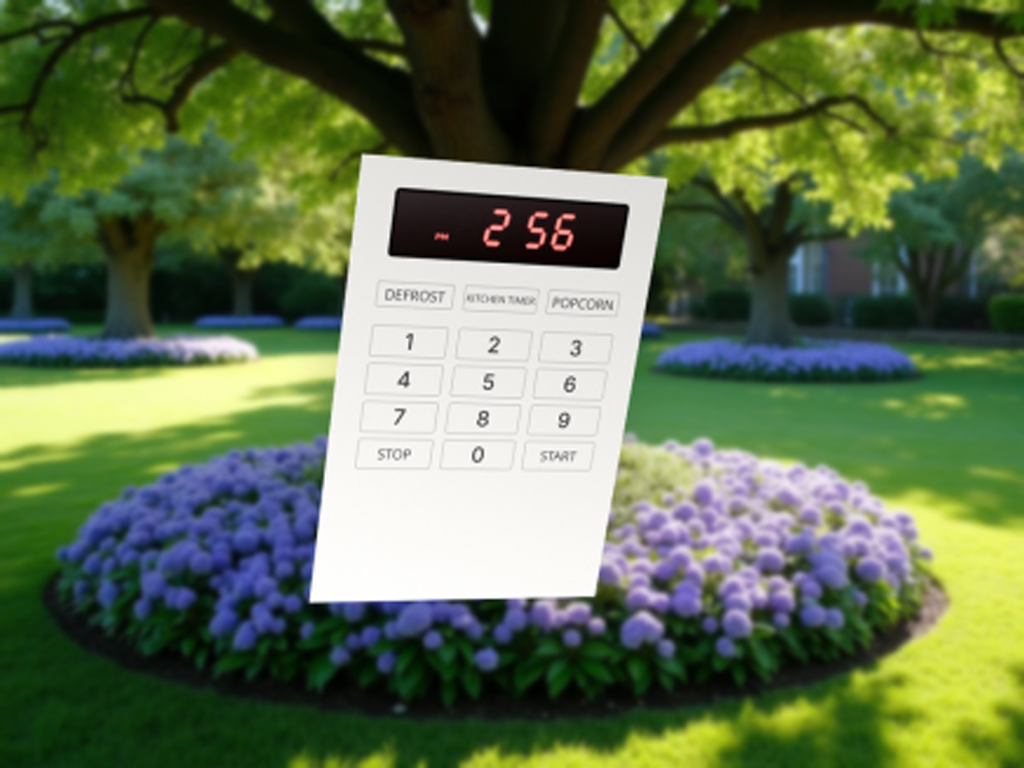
2:56
